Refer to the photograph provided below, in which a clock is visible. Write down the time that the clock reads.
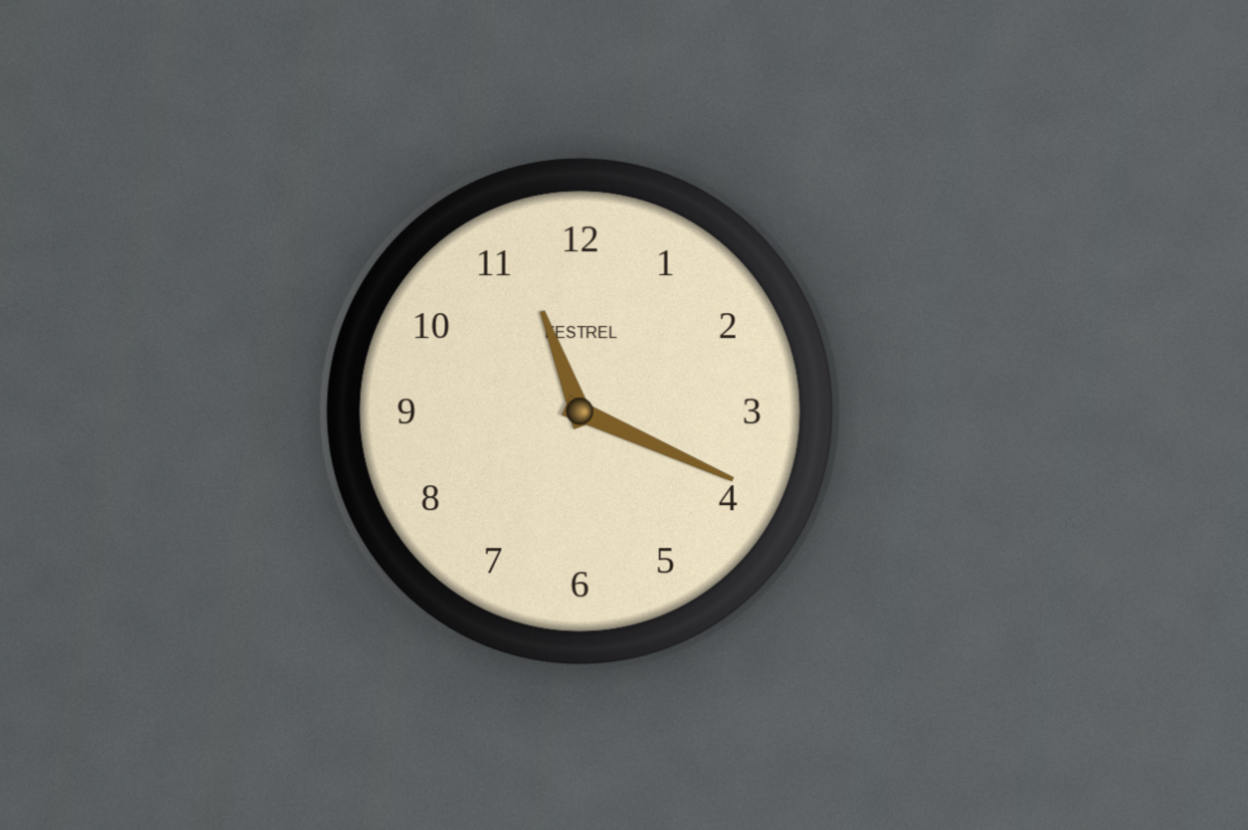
11:19
